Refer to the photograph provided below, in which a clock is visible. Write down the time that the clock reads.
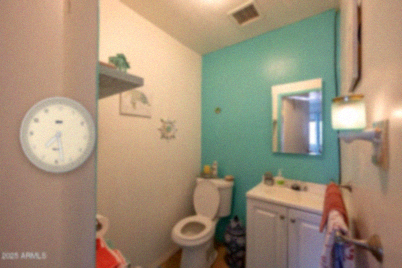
7:28
